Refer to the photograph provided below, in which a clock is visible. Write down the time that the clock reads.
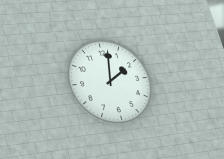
2:02
